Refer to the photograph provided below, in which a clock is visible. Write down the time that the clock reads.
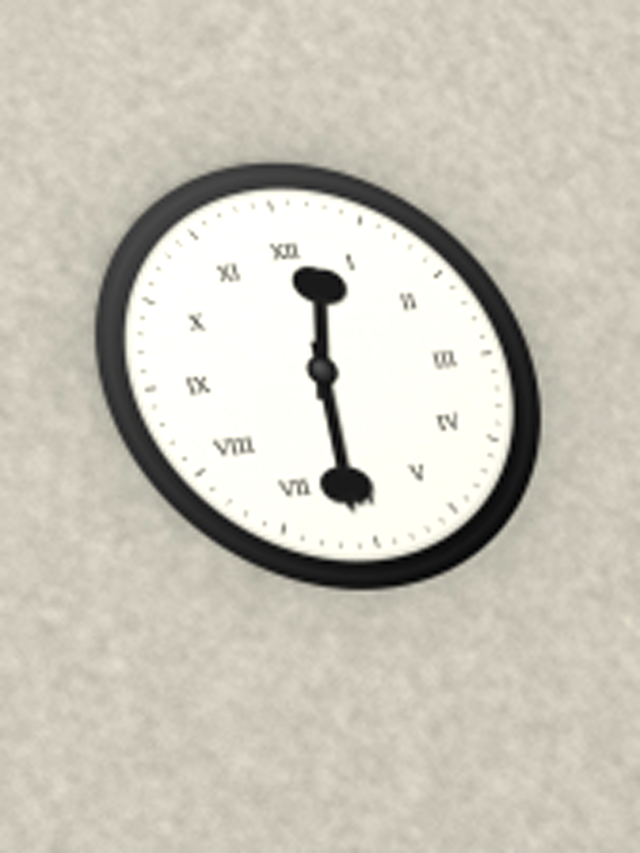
12:31
